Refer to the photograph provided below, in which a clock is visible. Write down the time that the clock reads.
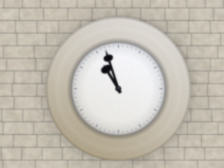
10:57
